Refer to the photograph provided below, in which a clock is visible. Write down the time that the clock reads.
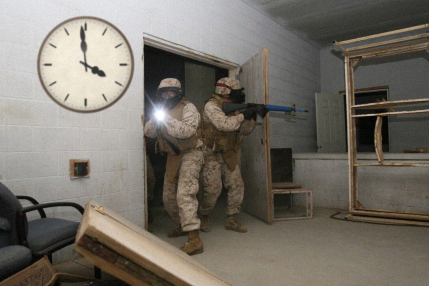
3:59
